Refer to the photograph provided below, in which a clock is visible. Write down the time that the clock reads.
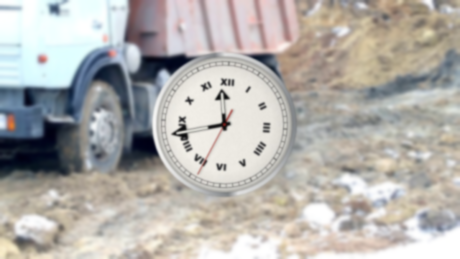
11:42:34
